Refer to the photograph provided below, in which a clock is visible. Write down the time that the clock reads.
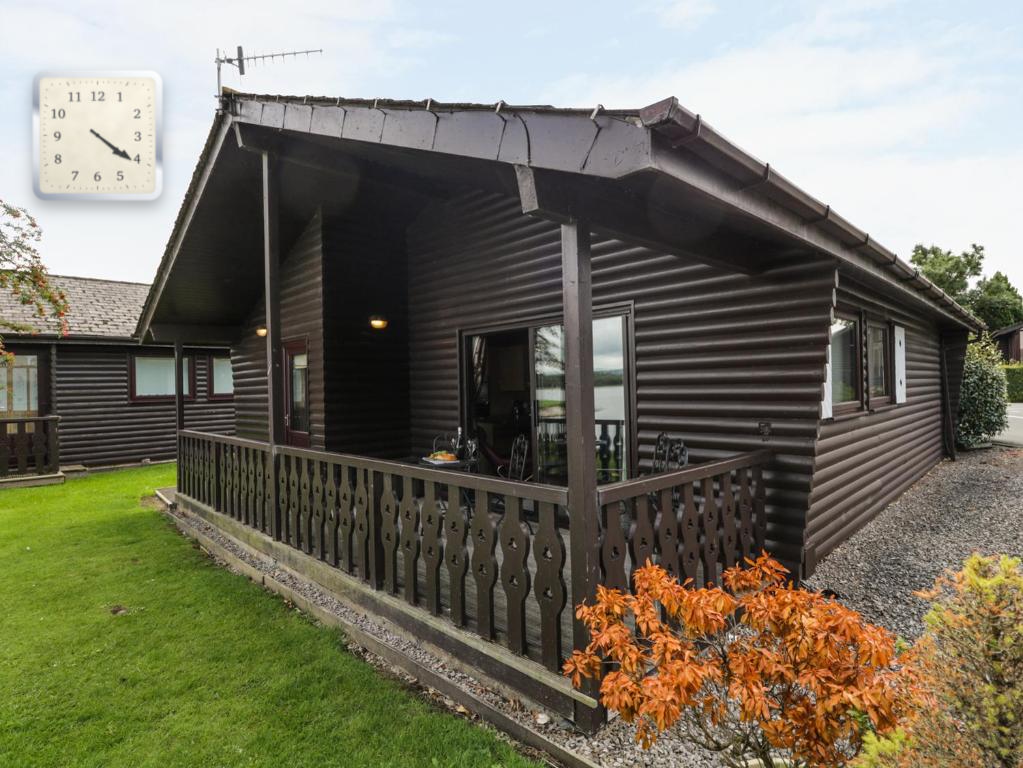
4:21
